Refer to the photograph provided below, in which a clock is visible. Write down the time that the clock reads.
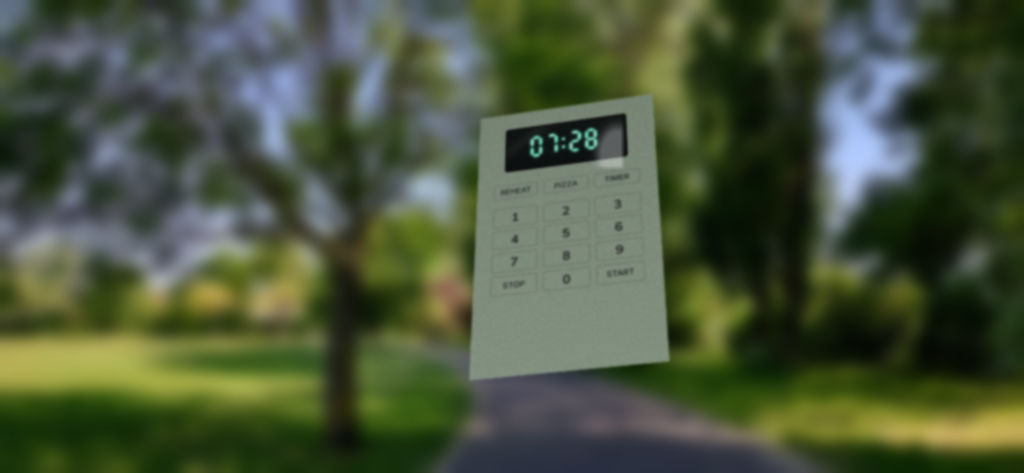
7:28
